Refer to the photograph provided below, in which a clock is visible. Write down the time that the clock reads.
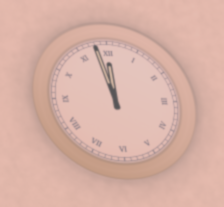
11:58
